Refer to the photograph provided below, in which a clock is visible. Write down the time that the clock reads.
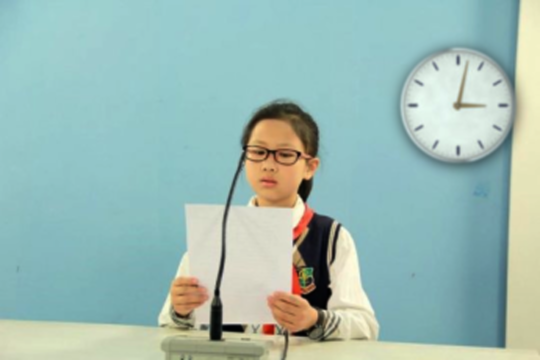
3:02
